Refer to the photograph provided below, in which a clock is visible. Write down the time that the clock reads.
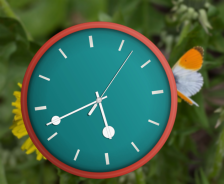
5:42:07
